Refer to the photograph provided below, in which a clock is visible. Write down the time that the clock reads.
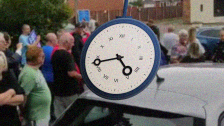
4:43
